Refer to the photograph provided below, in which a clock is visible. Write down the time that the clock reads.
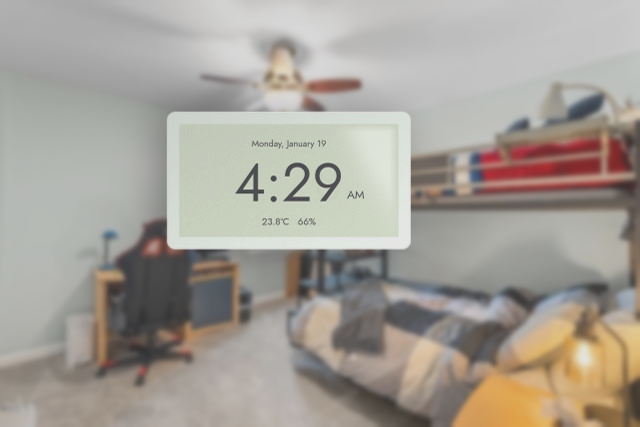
4:29
